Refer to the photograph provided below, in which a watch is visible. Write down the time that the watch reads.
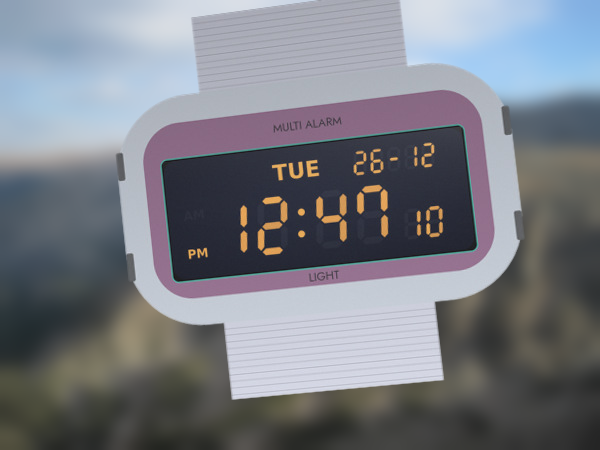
12:47:10
